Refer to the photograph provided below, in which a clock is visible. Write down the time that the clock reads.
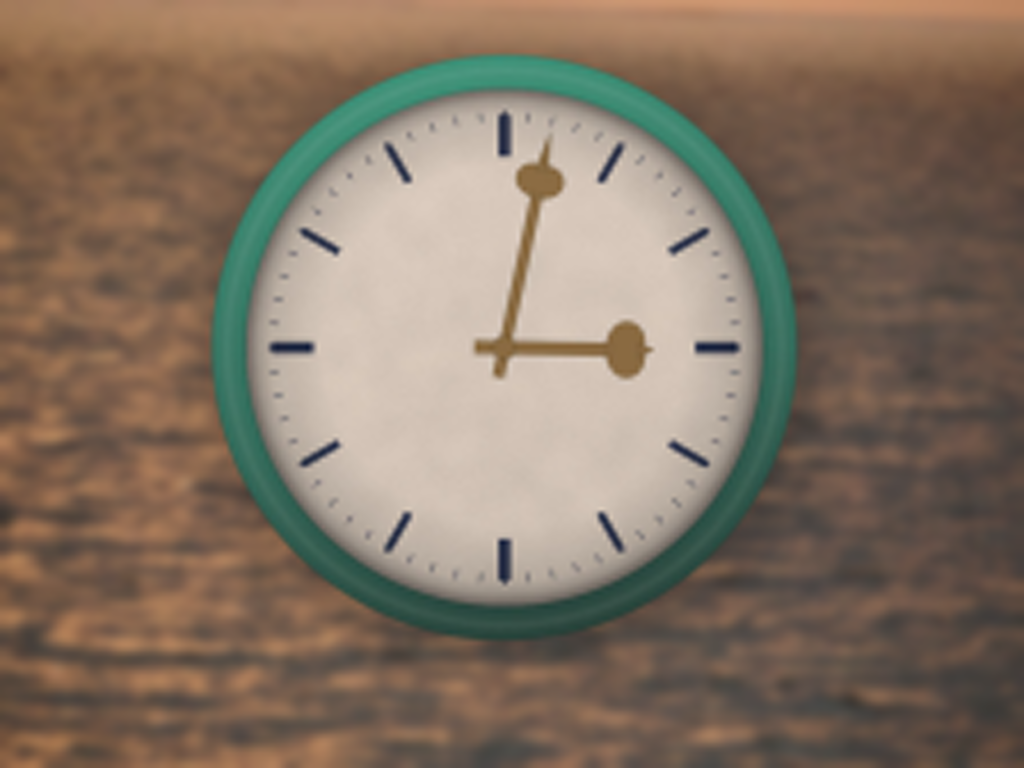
3:02
